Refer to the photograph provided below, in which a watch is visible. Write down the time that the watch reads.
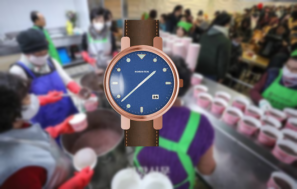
1:38
